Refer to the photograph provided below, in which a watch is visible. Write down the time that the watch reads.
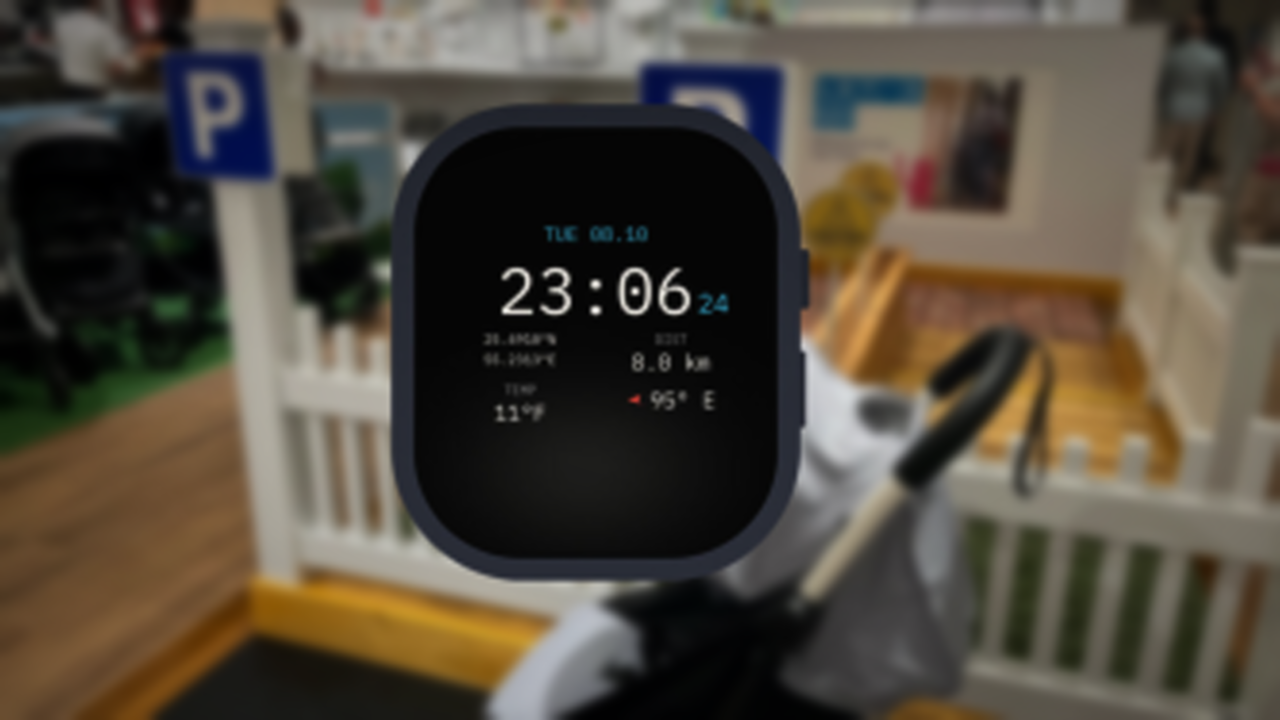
23:06
